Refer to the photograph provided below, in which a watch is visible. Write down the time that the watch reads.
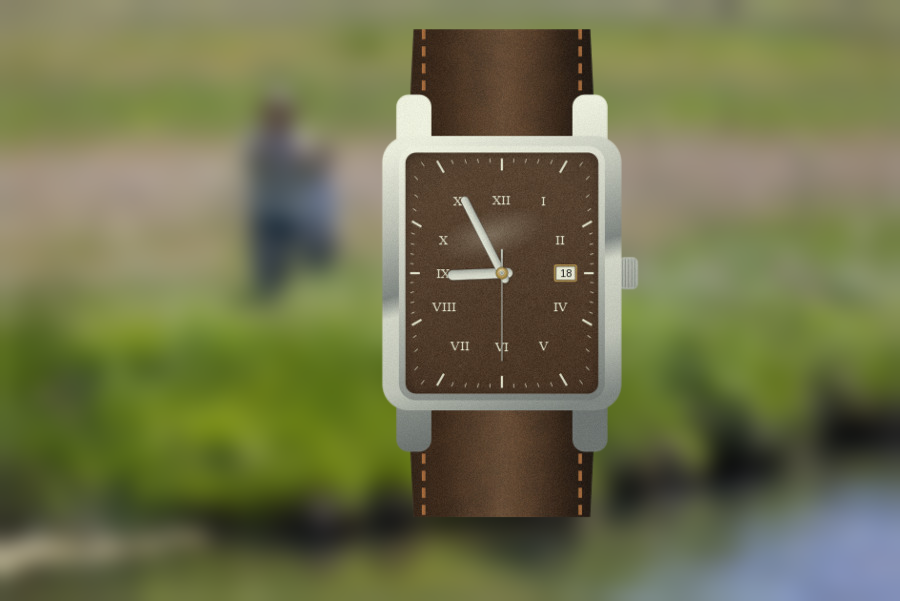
8:55:30
